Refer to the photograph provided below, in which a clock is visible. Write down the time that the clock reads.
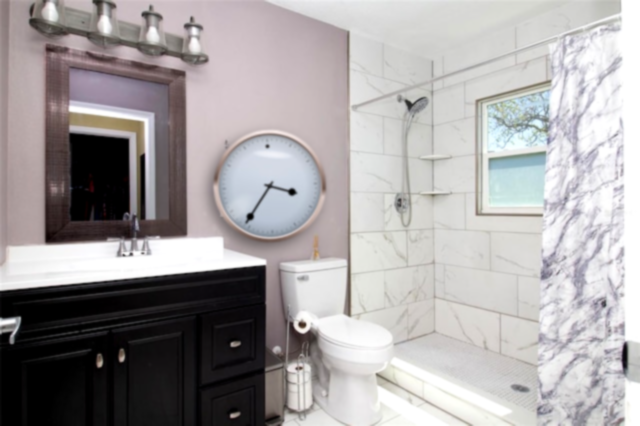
3:36
